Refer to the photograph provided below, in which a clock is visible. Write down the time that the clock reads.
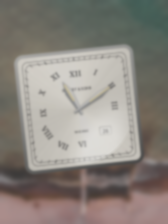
11:10
